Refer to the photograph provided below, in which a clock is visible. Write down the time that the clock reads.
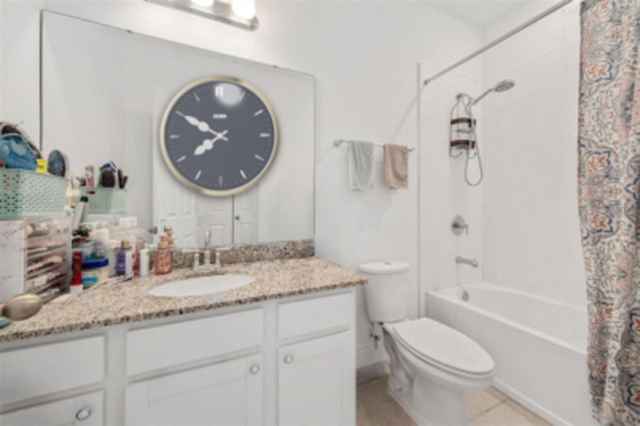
7:50
